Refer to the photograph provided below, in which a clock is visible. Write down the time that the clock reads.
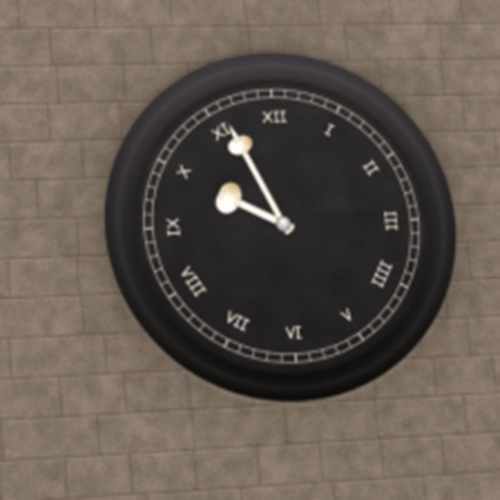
9:56
